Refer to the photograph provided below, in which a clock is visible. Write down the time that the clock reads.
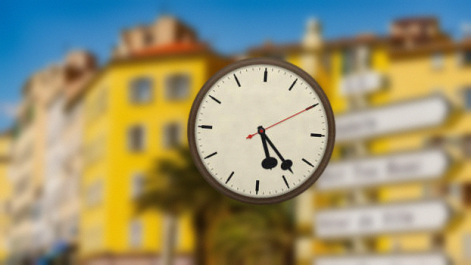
5:23:10
